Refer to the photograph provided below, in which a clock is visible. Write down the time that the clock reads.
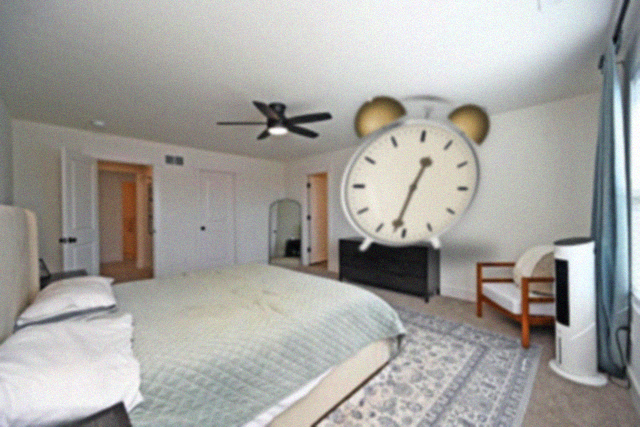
12:32
